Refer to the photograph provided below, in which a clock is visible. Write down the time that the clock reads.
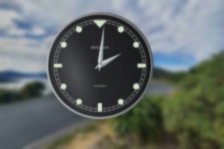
2:01
